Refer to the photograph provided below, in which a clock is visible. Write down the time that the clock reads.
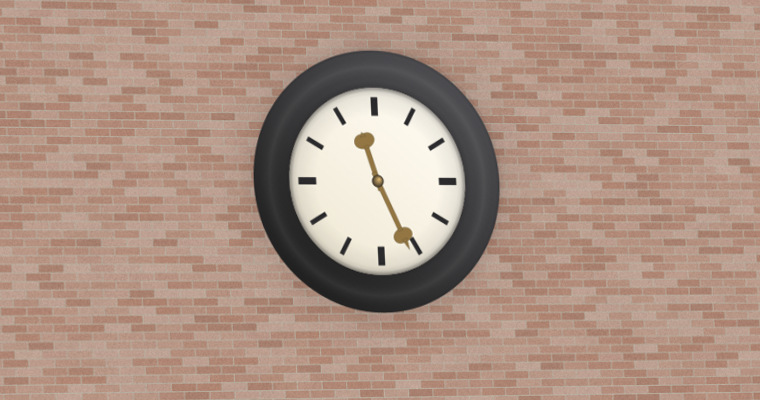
11:26
